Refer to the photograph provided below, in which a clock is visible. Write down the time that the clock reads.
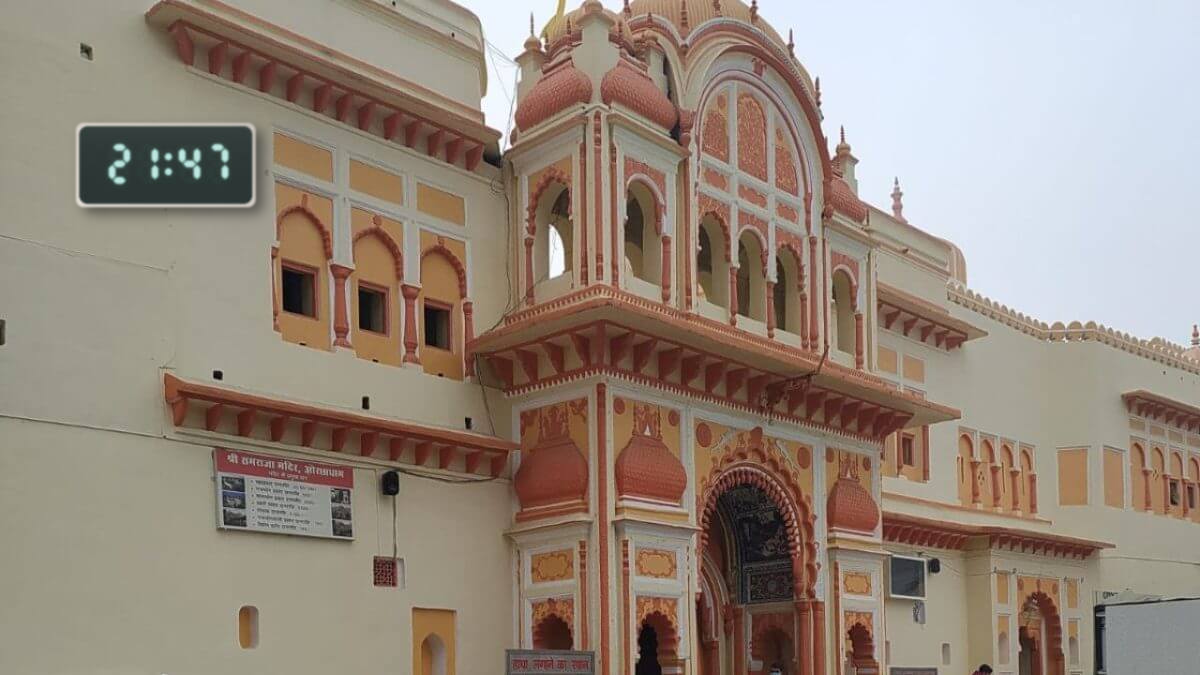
21:47
